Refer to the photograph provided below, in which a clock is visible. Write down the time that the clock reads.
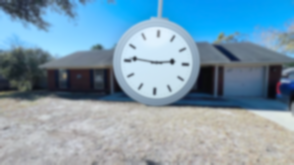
2:46
